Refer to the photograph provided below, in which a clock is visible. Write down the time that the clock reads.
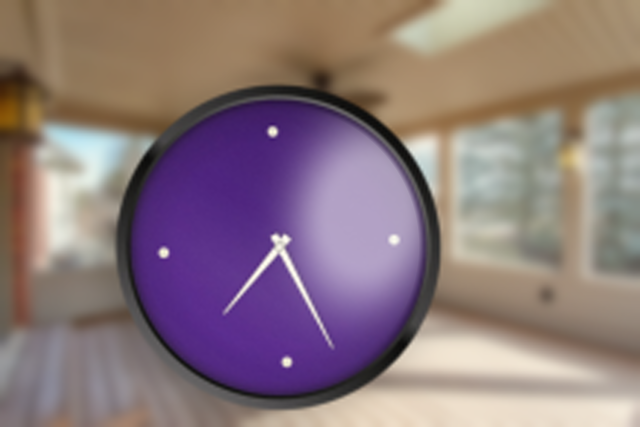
7:26
